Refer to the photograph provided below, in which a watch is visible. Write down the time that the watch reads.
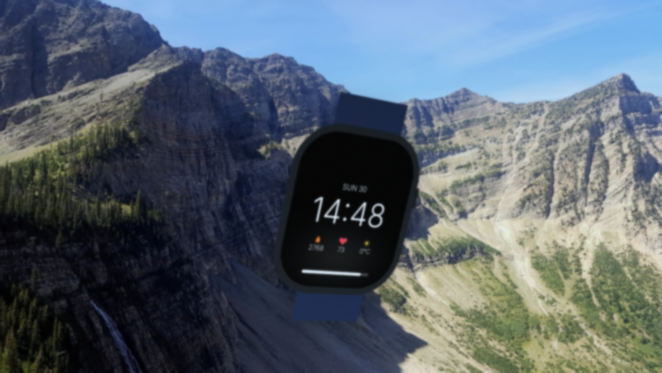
14:48
